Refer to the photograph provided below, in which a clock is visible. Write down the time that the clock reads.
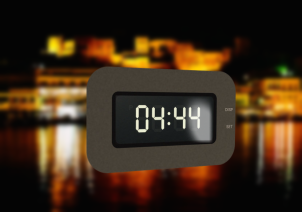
4:44
